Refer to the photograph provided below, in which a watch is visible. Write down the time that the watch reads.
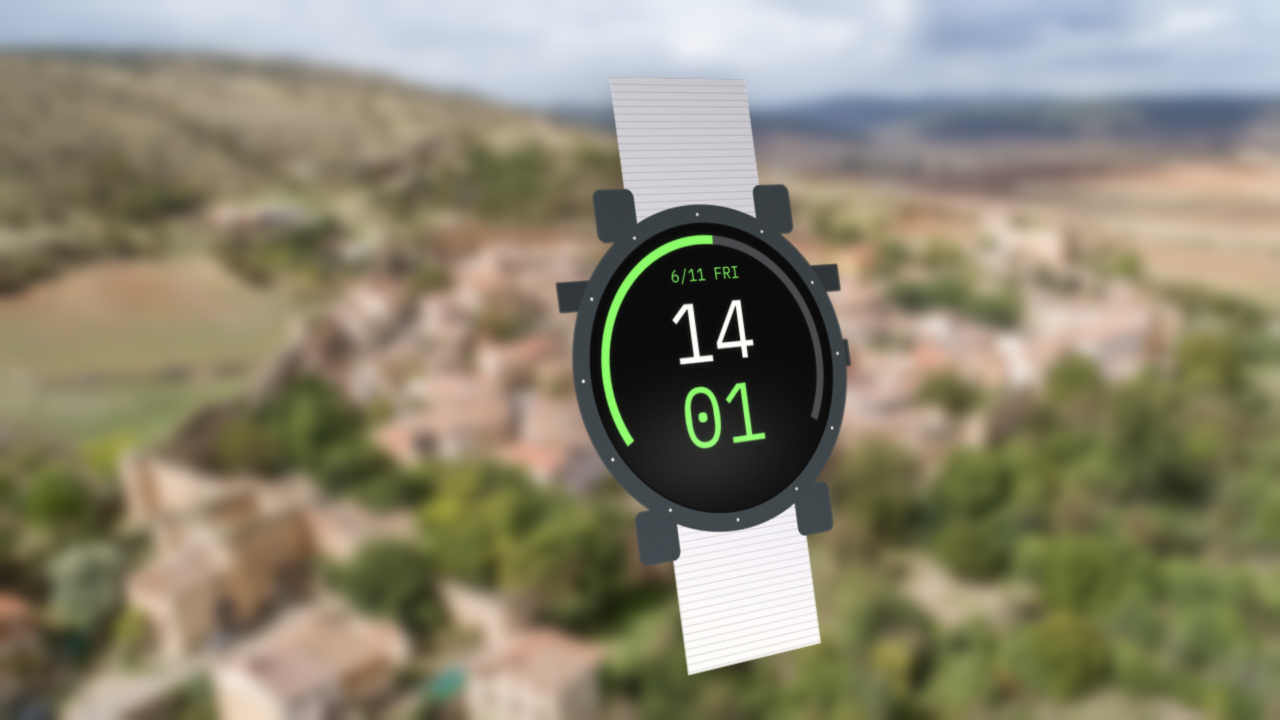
14:01
